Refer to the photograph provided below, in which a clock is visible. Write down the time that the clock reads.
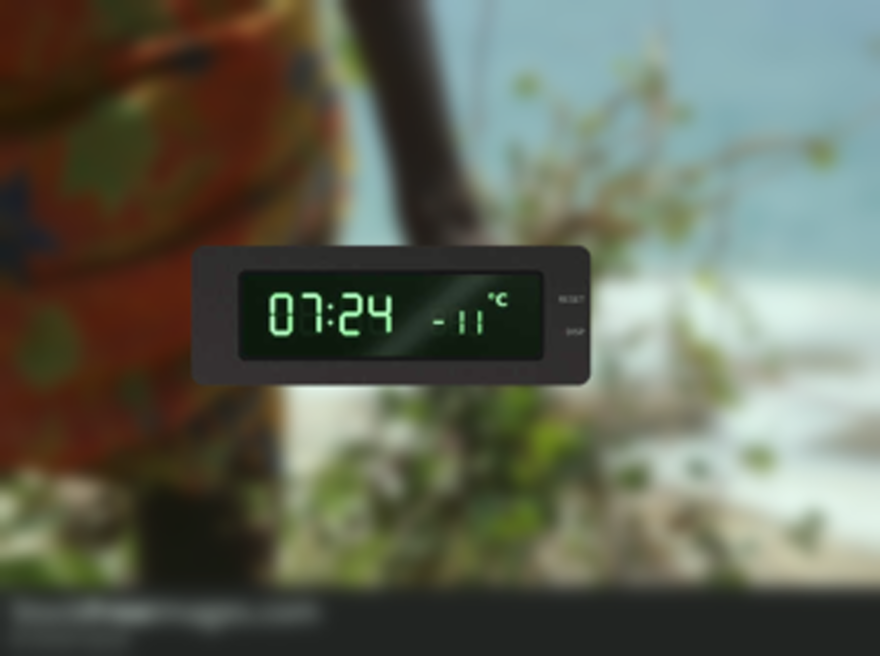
7:24
